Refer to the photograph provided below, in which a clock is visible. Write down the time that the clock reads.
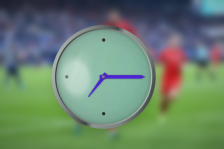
7:15
